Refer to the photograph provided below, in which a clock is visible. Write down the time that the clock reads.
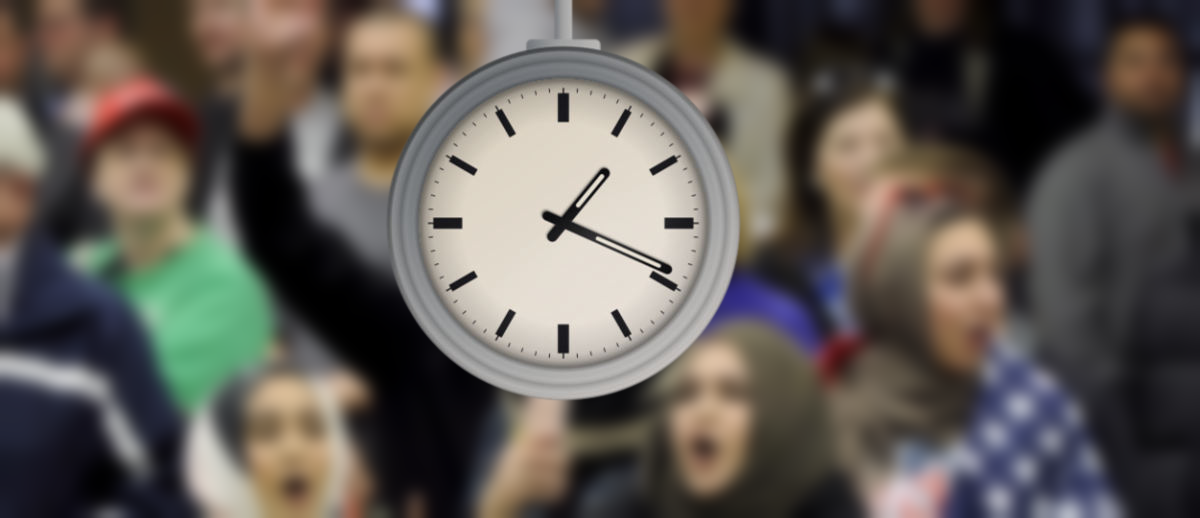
1:19
